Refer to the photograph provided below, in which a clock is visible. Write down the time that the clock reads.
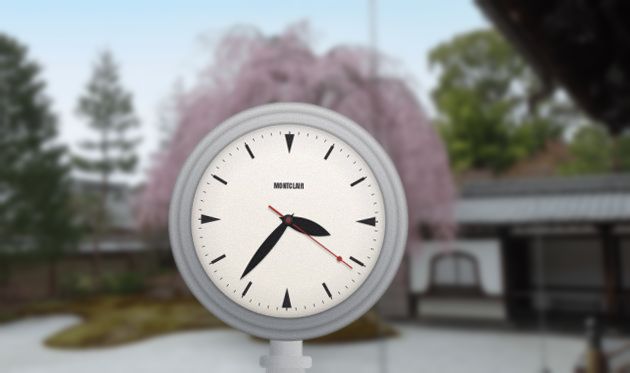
3:36:21
